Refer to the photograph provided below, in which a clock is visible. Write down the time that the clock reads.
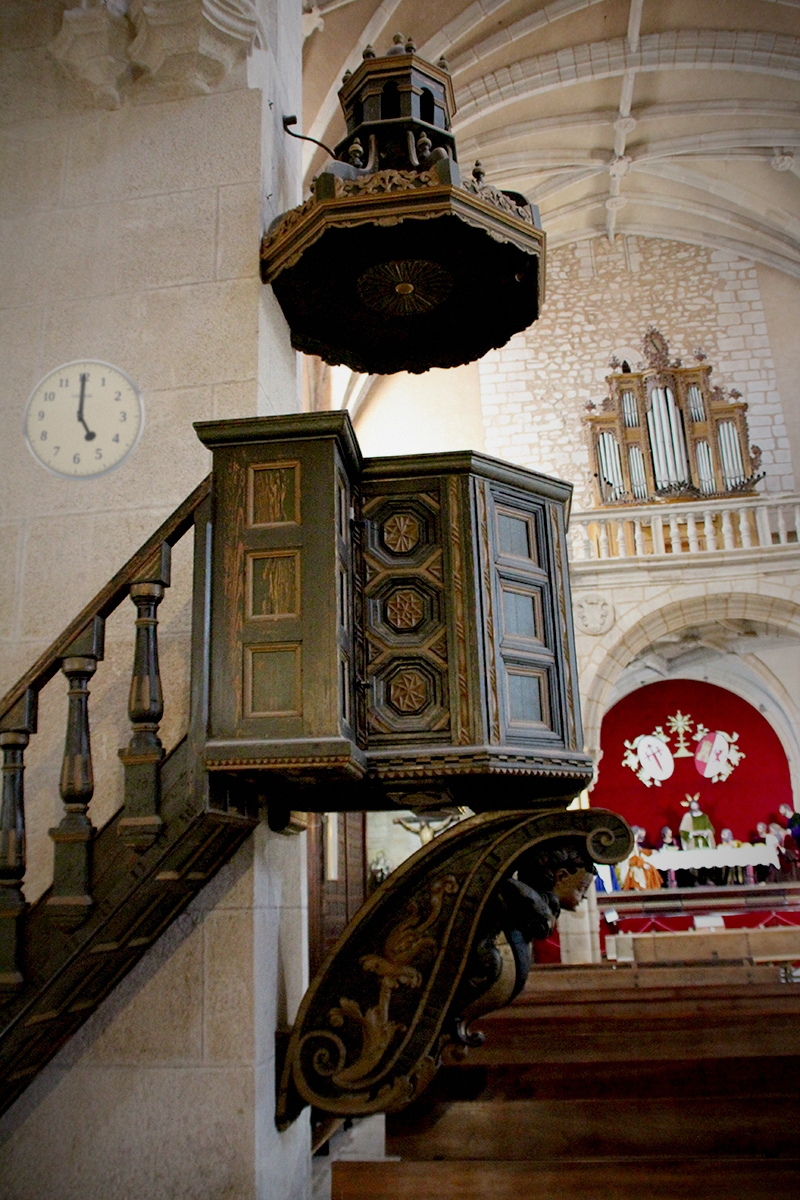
5:00
